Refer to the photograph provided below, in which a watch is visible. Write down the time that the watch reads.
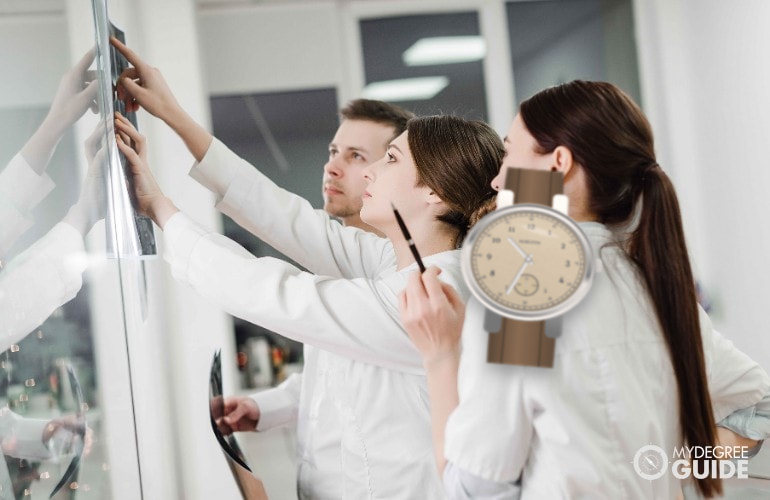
10:34
